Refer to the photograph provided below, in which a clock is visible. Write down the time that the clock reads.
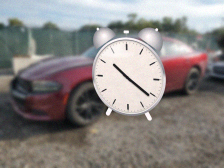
10:21
